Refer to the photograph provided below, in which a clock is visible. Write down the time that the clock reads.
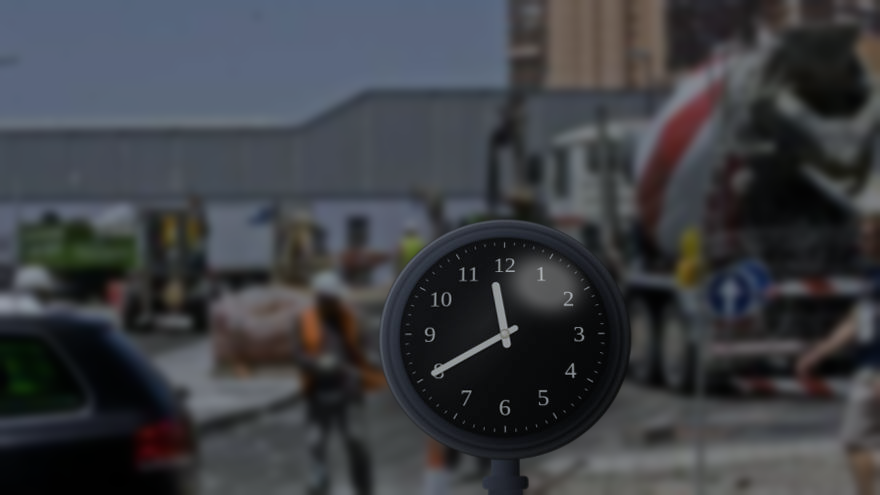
11:40
